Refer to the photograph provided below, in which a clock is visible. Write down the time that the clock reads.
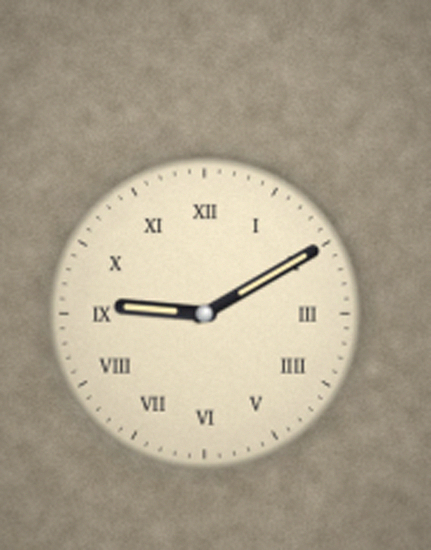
9:10
